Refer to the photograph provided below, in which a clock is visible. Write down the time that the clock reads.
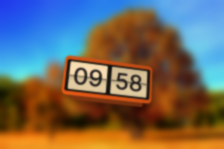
9:58
